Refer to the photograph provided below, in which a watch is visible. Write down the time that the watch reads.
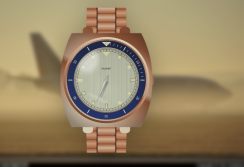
6:34
